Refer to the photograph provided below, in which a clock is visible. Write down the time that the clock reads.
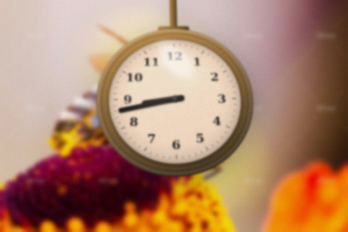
8:43
